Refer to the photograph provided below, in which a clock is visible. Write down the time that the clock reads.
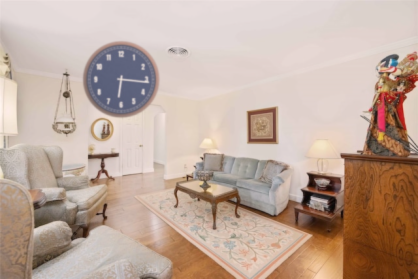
6:16
